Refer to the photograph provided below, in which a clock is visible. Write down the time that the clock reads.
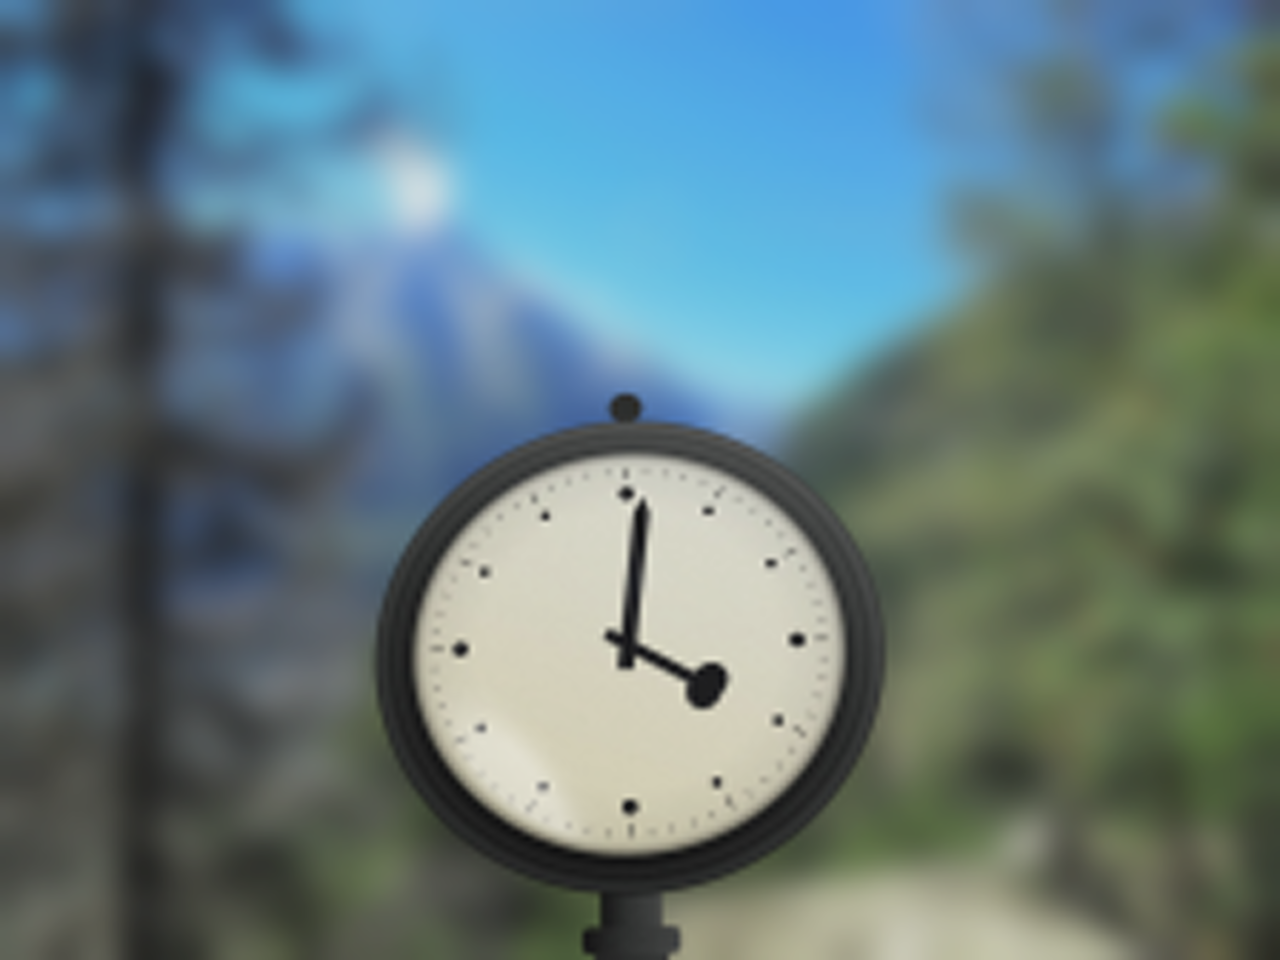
4:01
